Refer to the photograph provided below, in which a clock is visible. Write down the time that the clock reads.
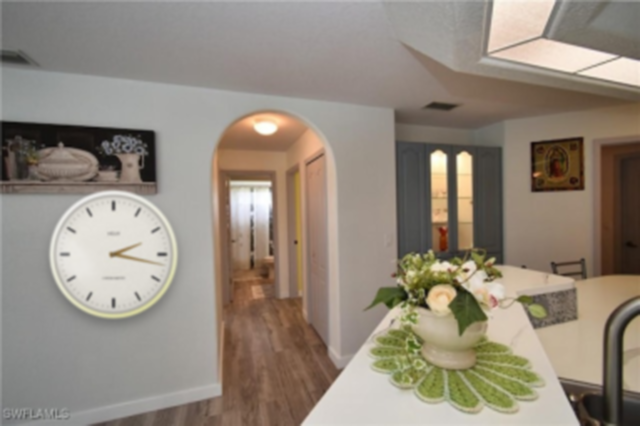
2:17
